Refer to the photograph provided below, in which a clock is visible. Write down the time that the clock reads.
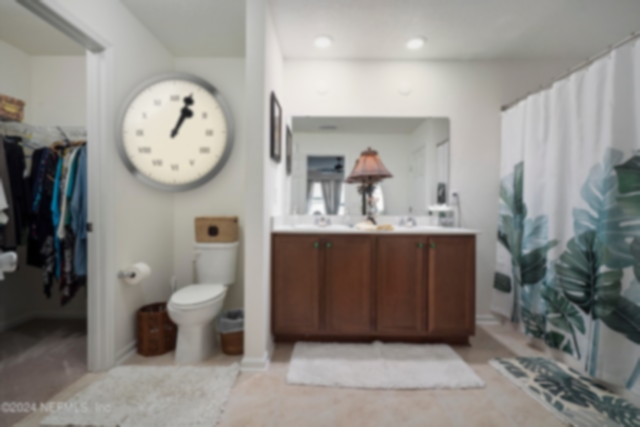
1:04
